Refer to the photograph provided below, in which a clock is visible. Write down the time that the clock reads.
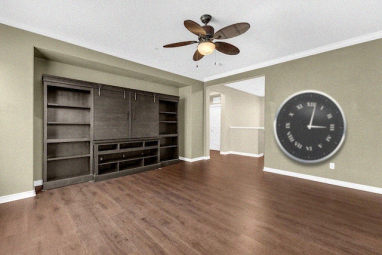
3:02
